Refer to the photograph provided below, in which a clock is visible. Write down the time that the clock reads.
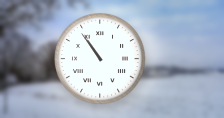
10:54
